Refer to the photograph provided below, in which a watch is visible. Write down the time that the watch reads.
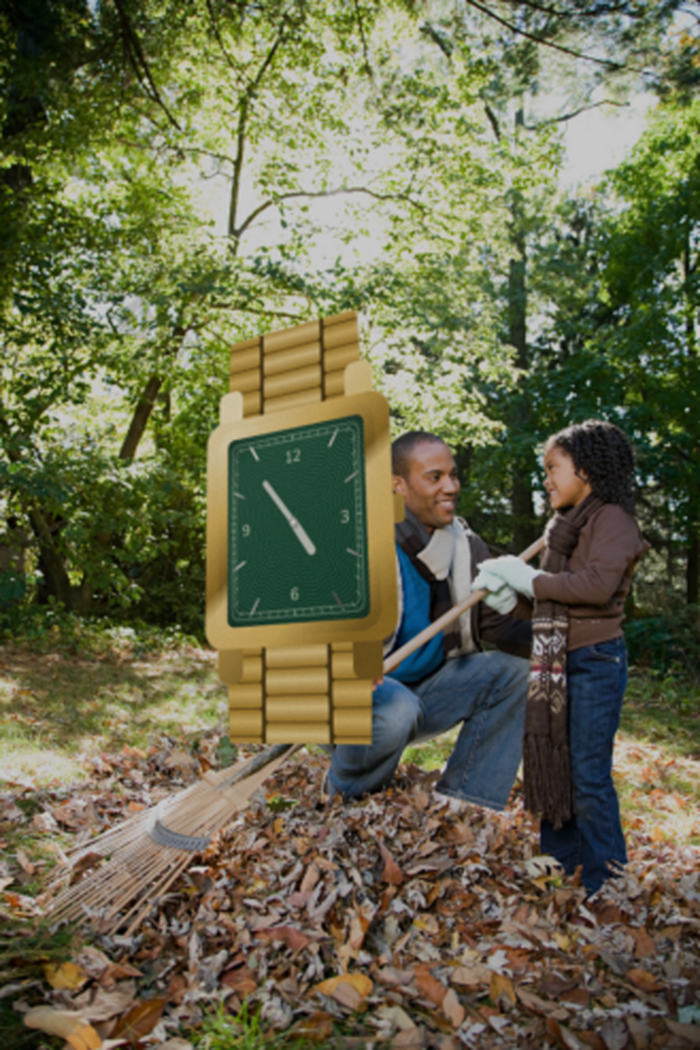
4:54
